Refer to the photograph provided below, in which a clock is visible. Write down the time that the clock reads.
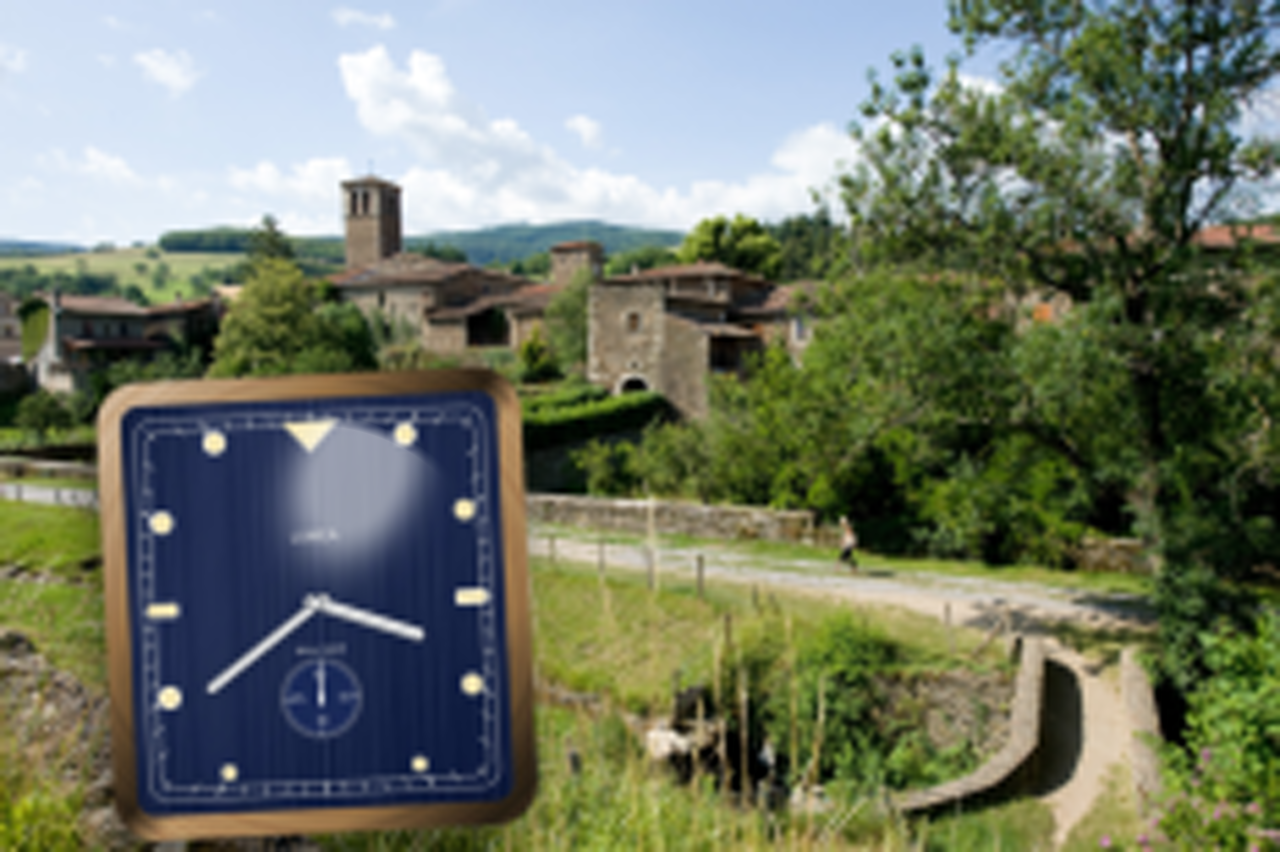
3:39
